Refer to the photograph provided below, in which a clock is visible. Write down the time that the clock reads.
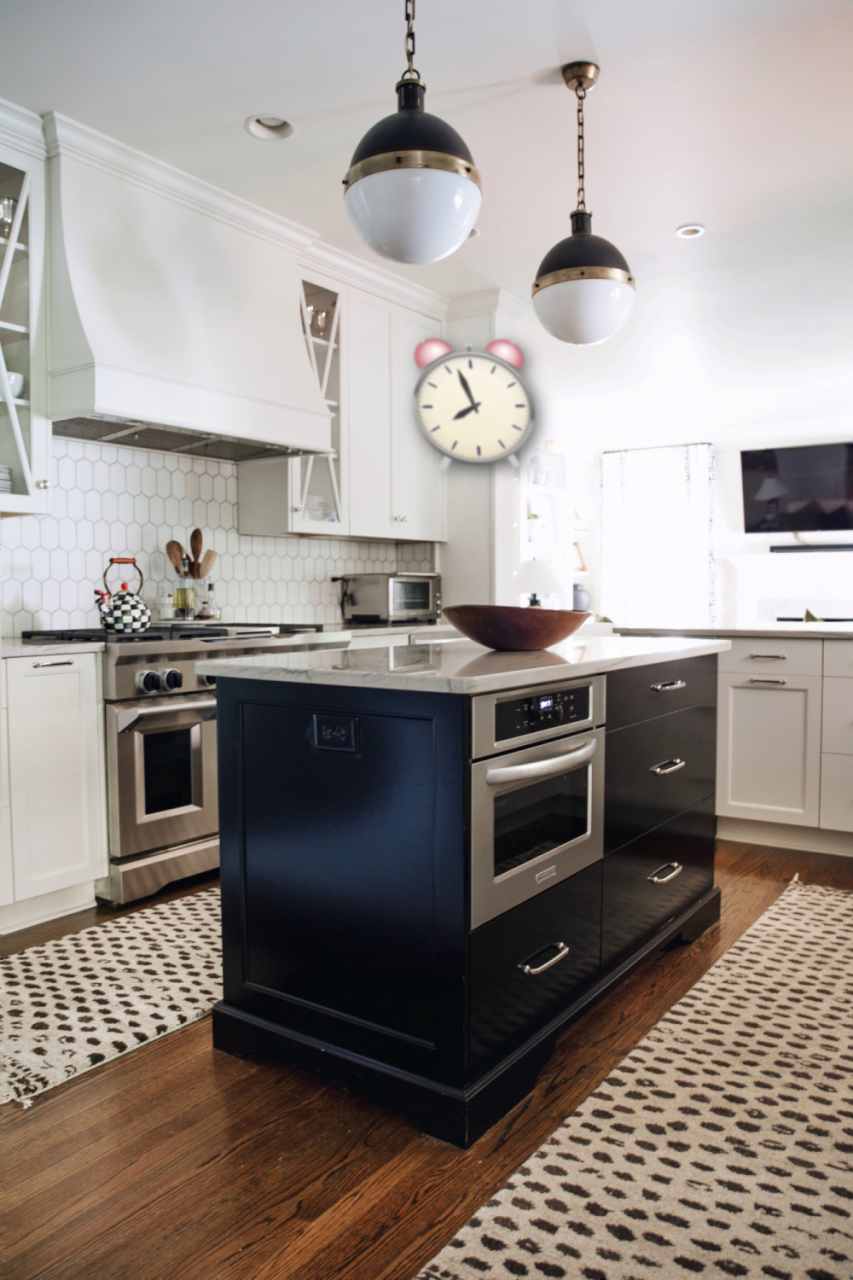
7:57
